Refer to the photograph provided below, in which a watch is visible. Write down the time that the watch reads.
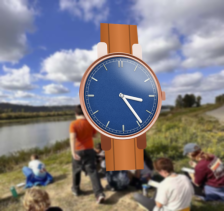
3:24
